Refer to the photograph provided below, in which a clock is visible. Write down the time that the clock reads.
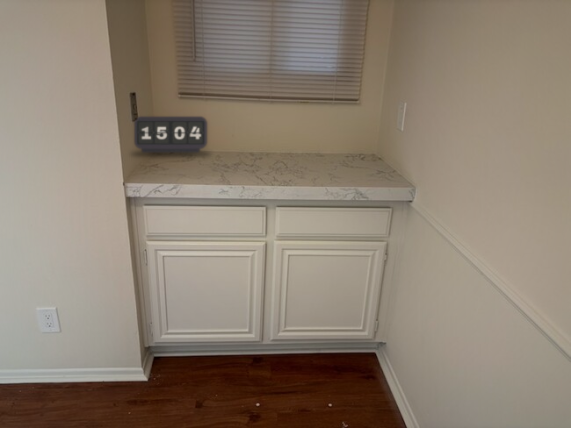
15:04
